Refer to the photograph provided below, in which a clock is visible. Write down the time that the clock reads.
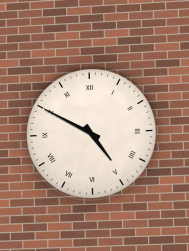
4:50
